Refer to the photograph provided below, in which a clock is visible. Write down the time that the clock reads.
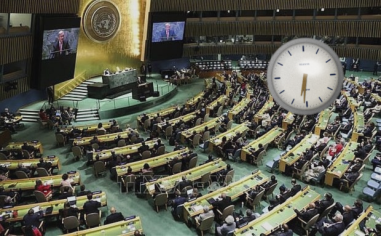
6:31
